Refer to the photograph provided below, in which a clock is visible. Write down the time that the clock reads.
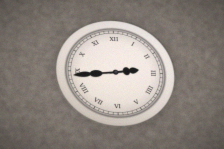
2:44
